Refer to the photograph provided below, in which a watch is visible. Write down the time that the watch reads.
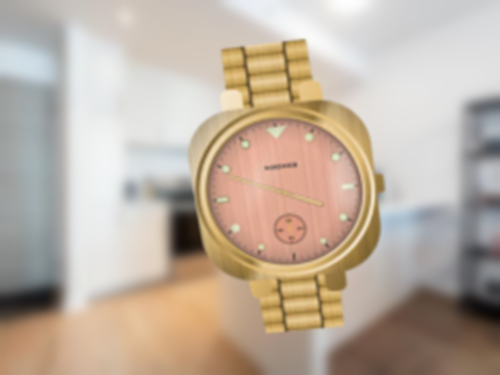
3:49
